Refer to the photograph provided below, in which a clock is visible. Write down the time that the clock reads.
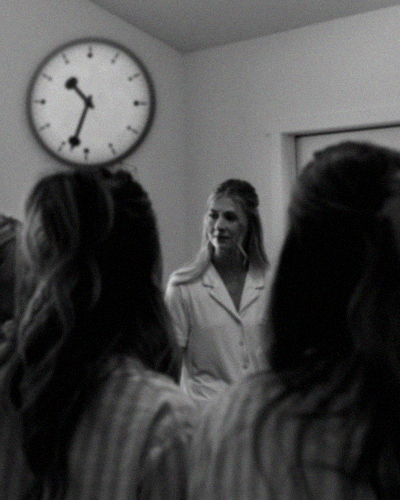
10:33
